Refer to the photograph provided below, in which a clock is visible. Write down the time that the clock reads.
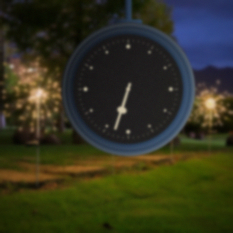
6:33
